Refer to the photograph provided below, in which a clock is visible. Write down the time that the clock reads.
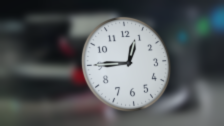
12:45
